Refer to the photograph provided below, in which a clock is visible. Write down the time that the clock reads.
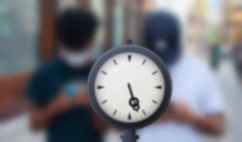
5:27
